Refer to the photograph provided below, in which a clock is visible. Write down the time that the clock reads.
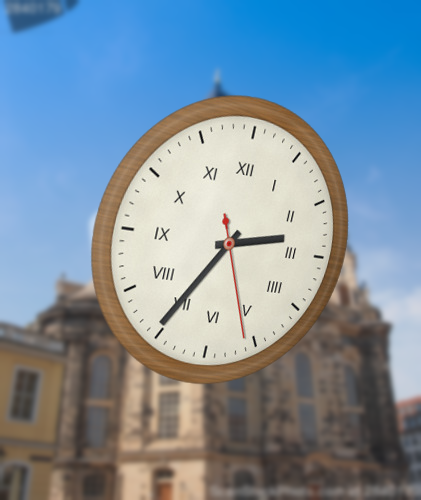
2:35:26
